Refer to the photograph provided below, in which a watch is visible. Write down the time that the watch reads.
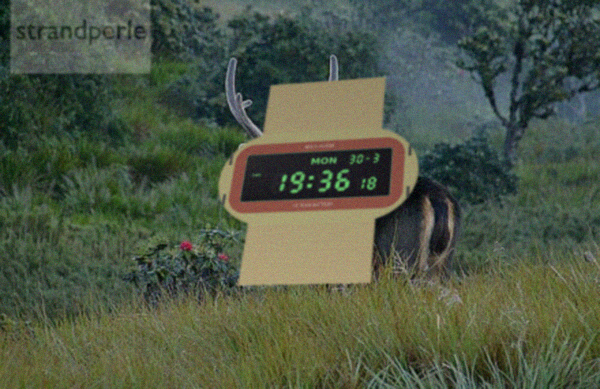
19:36:18
